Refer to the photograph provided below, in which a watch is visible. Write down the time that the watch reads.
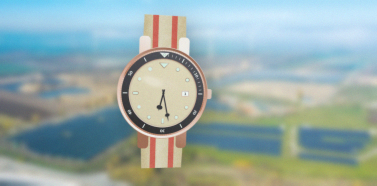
6:28
